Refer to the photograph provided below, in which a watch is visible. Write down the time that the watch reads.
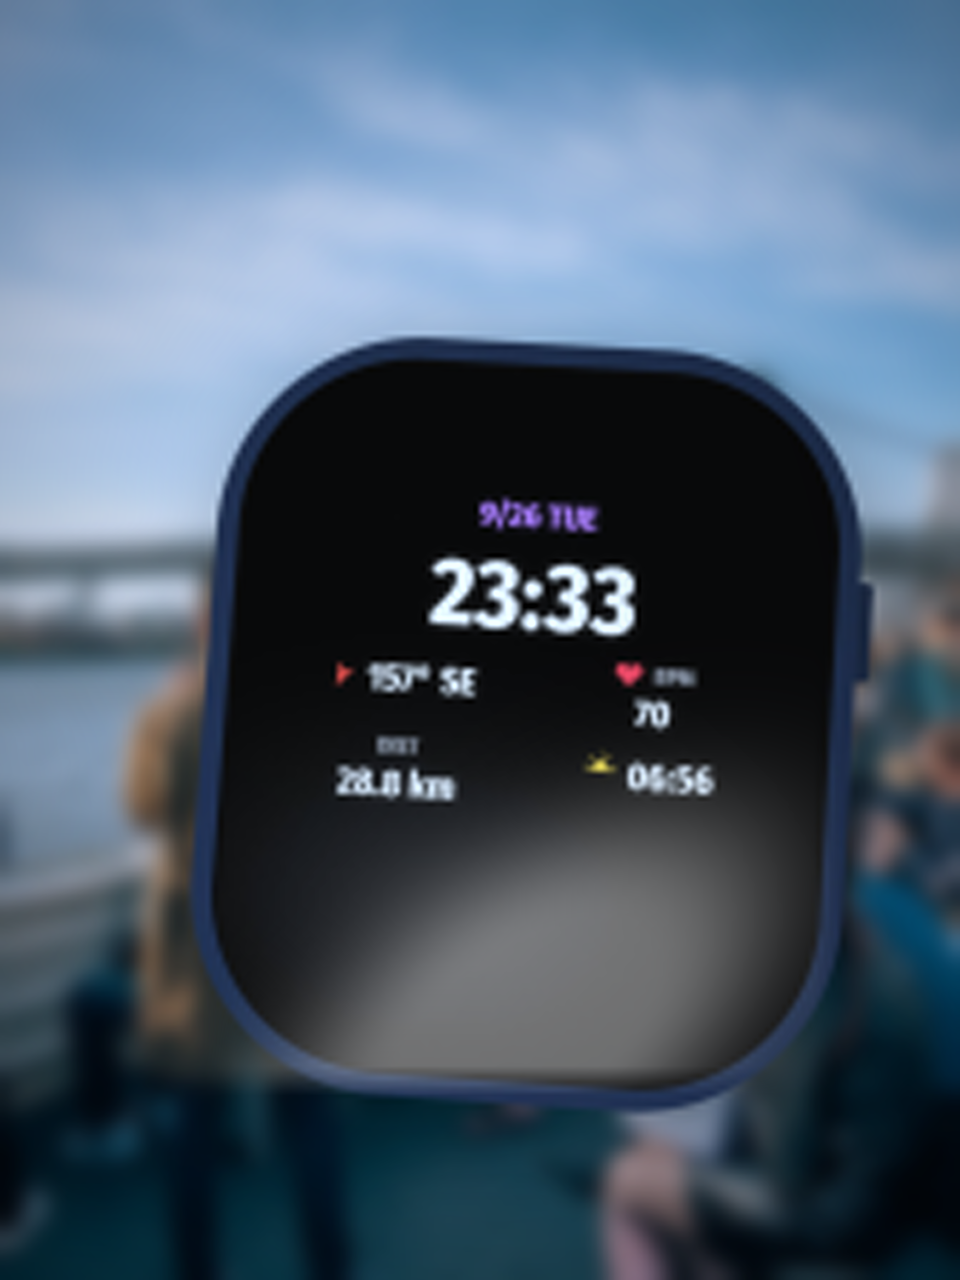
23:33
